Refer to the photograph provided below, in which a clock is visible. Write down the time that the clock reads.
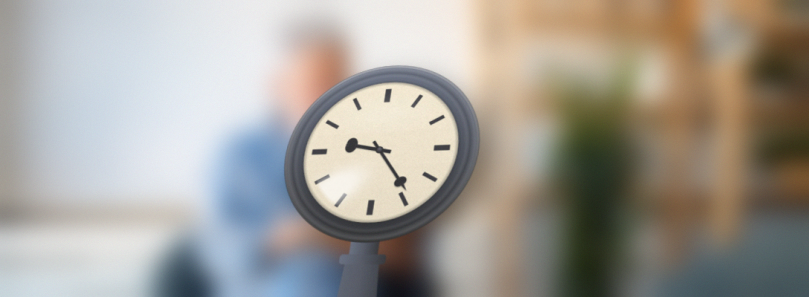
9:24
